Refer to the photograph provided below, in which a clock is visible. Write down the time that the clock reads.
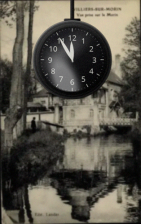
11:55
